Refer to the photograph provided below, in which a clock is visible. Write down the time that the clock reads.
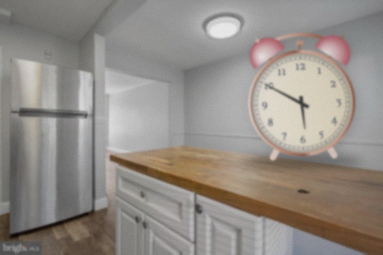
5:50
